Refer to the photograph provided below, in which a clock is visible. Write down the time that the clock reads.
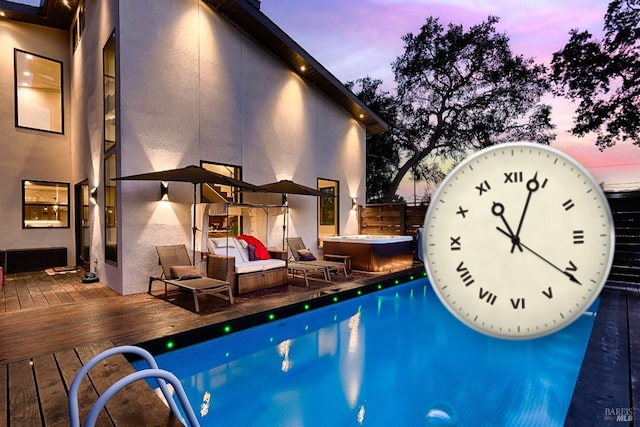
11:03:21
